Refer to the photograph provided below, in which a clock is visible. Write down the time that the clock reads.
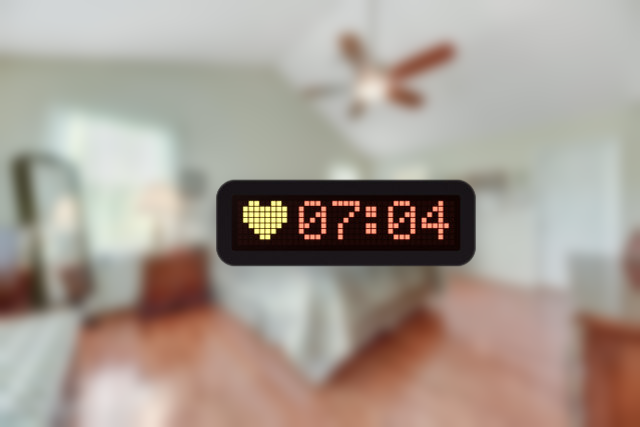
7:04
